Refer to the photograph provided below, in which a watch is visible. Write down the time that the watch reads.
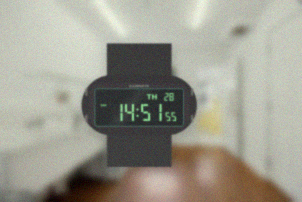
14:51
